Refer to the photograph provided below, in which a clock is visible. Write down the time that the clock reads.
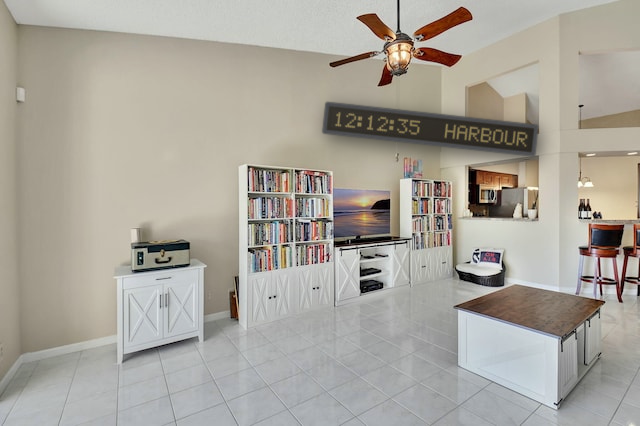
12:12:35
